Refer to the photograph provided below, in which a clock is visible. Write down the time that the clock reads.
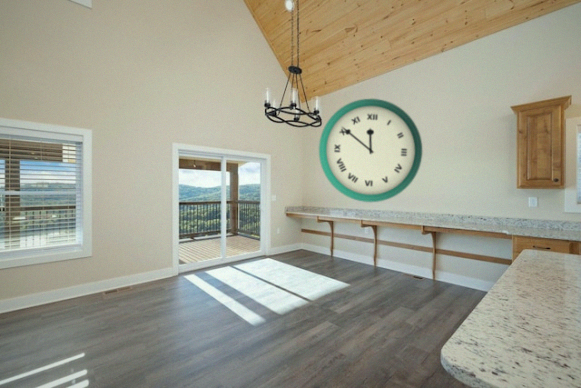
11:51
